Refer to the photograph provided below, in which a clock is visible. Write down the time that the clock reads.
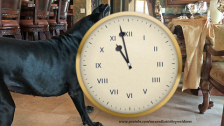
10:58
